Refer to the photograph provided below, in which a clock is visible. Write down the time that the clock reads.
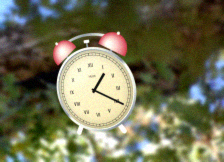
1:20
